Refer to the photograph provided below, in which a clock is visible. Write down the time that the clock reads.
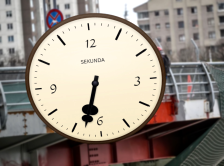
6:33
